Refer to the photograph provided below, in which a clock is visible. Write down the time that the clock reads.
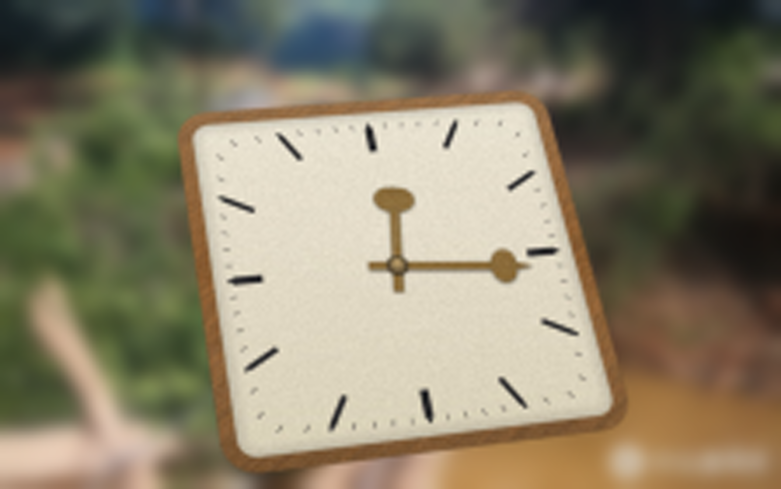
12:16
